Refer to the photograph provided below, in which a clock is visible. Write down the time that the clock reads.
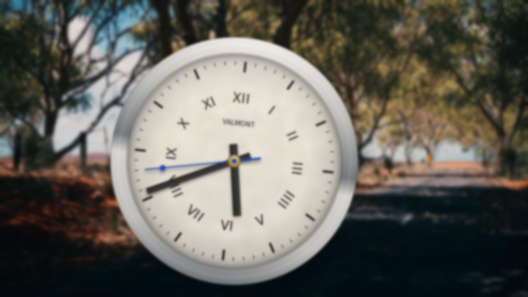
5:40:43
